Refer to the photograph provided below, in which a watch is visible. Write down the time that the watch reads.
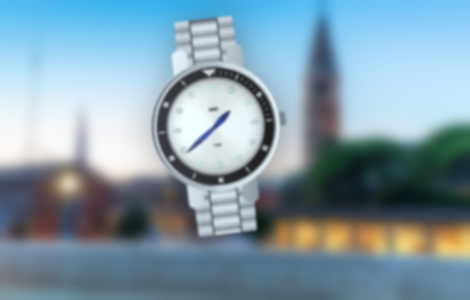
1:39
